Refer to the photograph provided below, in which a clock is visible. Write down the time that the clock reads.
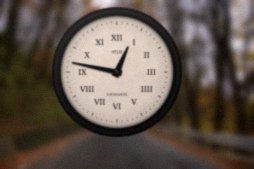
12:47
